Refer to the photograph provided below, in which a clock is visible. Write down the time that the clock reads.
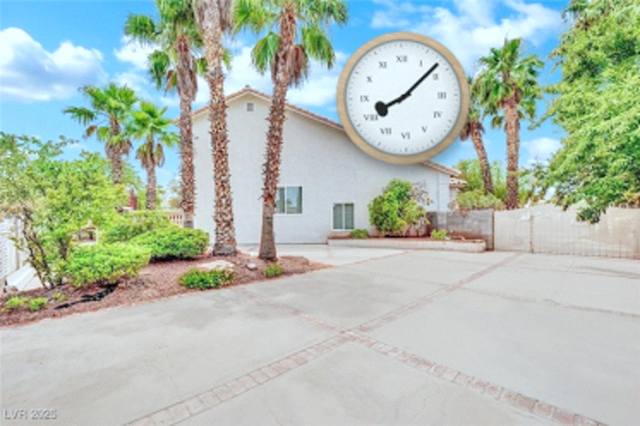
8:08
